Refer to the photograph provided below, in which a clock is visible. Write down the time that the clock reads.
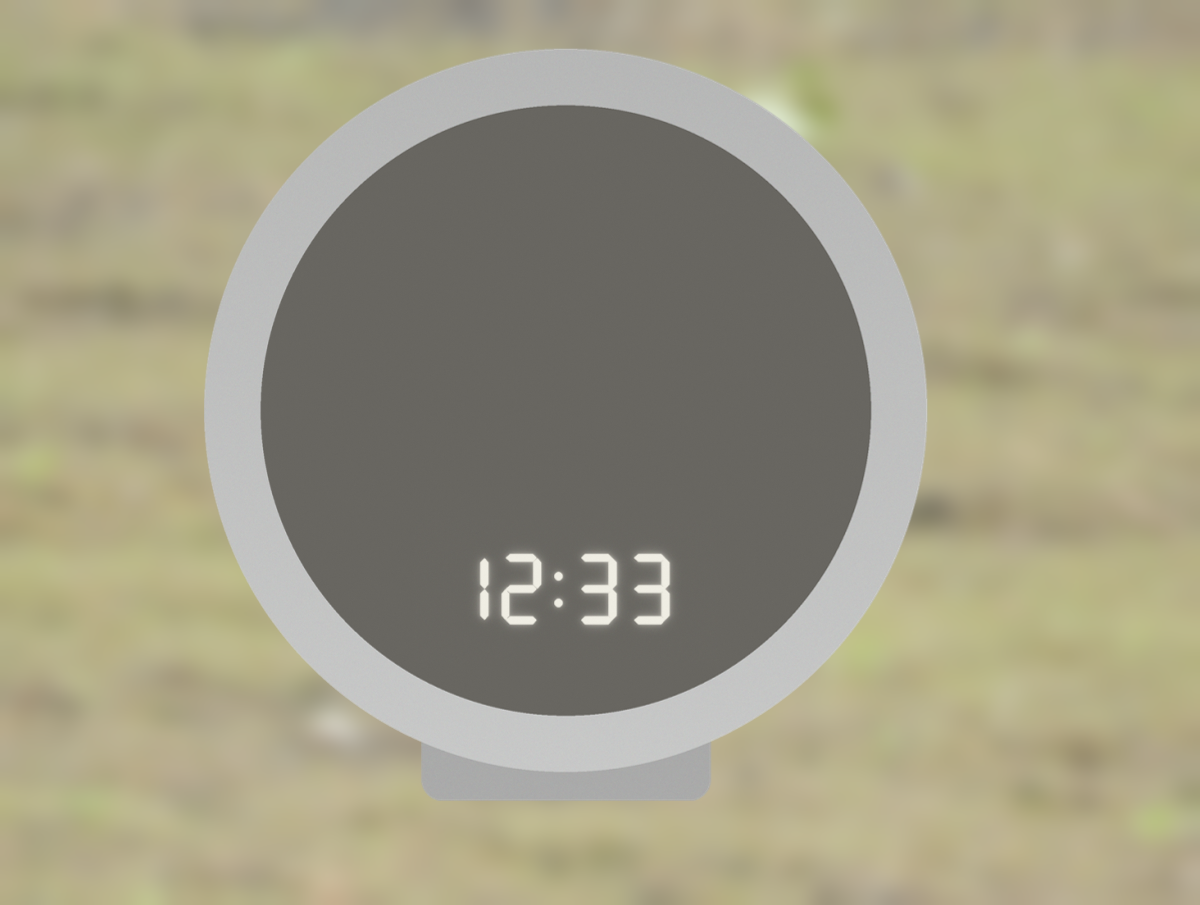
12:33
